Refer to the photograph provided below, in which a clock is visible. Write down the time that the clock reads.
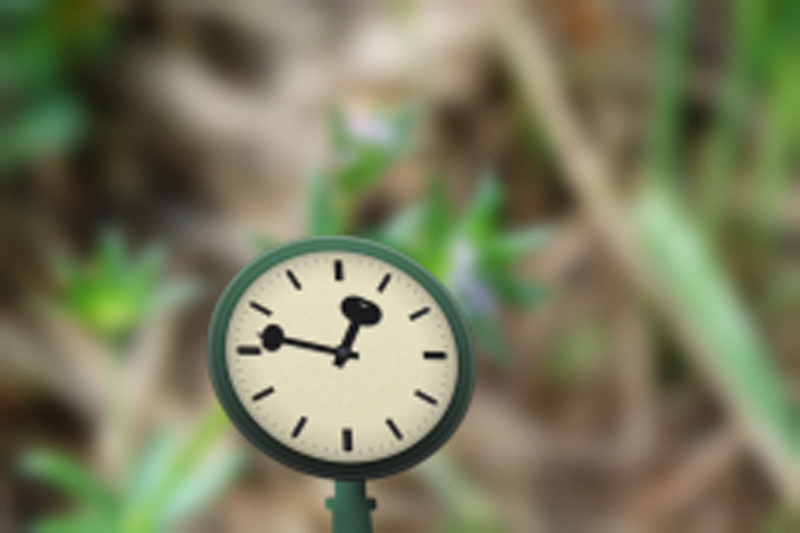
12:47
